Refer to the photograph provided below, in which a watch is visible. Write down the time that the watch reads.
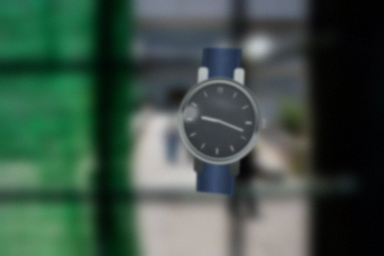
9:18
